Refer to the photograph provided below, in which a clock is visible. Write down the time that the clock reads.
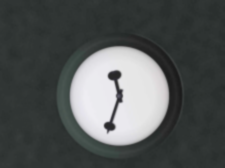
11:33
